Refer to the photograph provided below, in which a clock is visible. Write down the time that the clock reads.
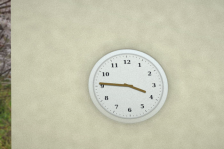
3:46
